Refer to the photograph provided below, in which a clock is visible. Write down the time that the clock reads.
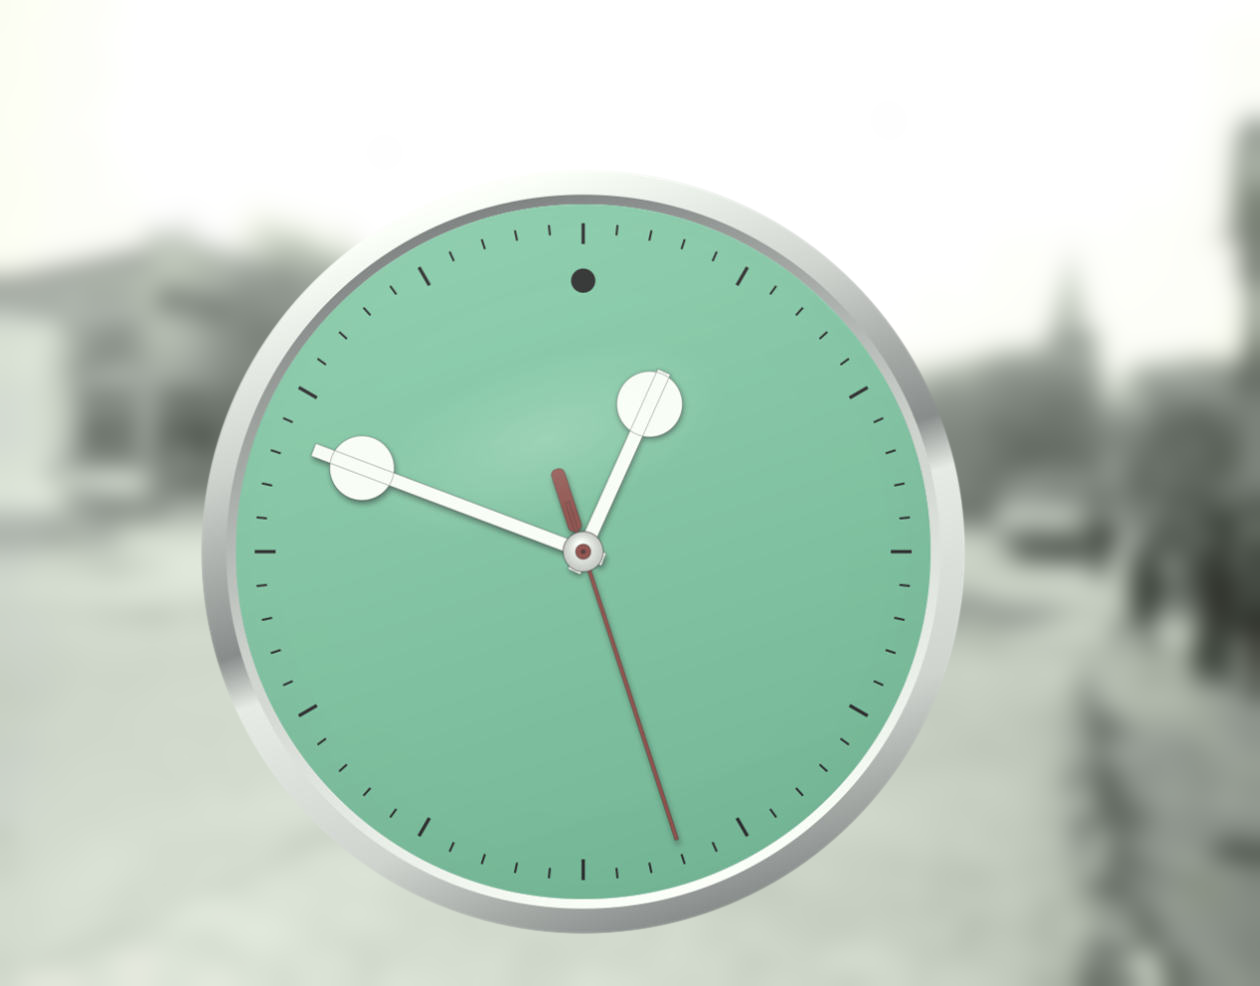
12:48:27
